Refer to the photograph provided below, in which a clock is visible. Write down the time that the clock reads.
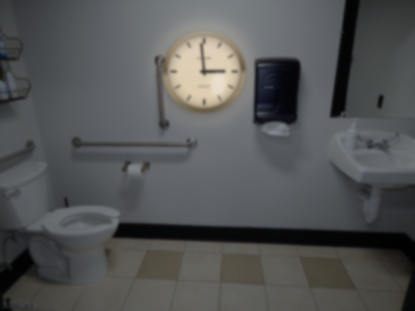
2:59
